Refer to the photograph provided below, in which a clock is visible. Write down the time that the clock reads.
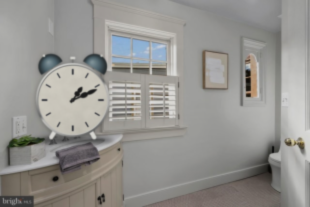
1:11
